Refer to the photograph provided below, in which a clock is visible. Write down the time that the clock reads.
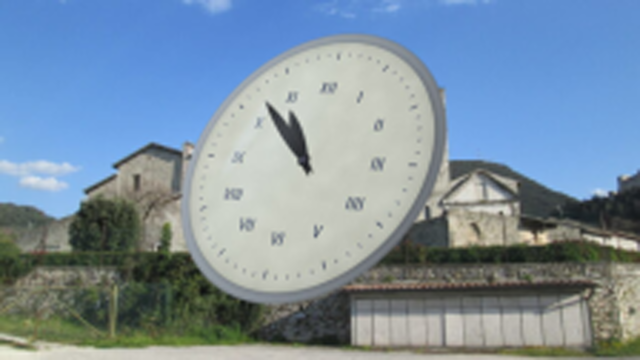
10:52
